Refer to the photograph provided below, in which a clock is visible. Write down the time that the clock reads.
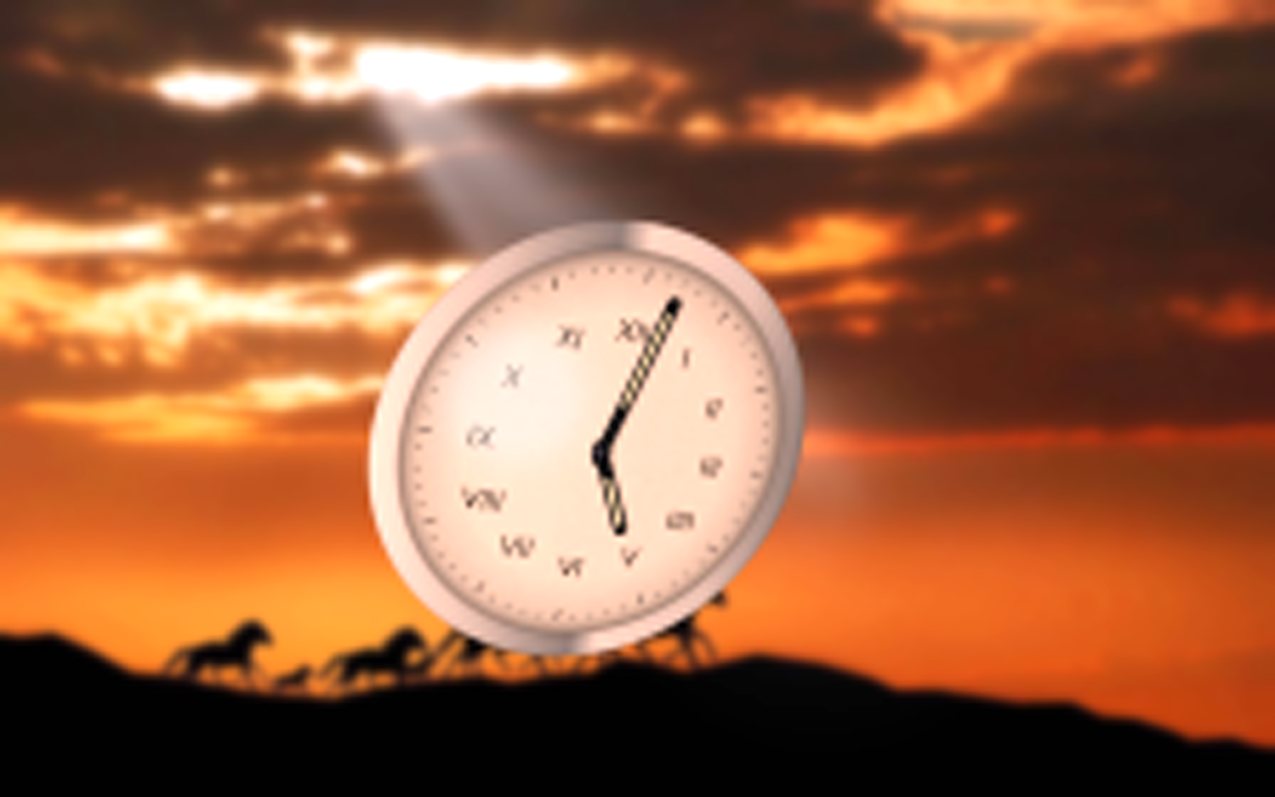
5:02
